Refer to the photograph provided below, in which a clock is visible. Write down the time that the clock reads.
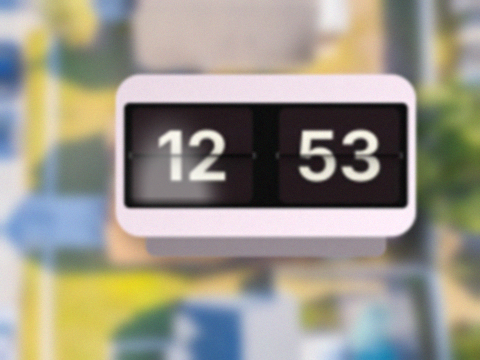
12:53
